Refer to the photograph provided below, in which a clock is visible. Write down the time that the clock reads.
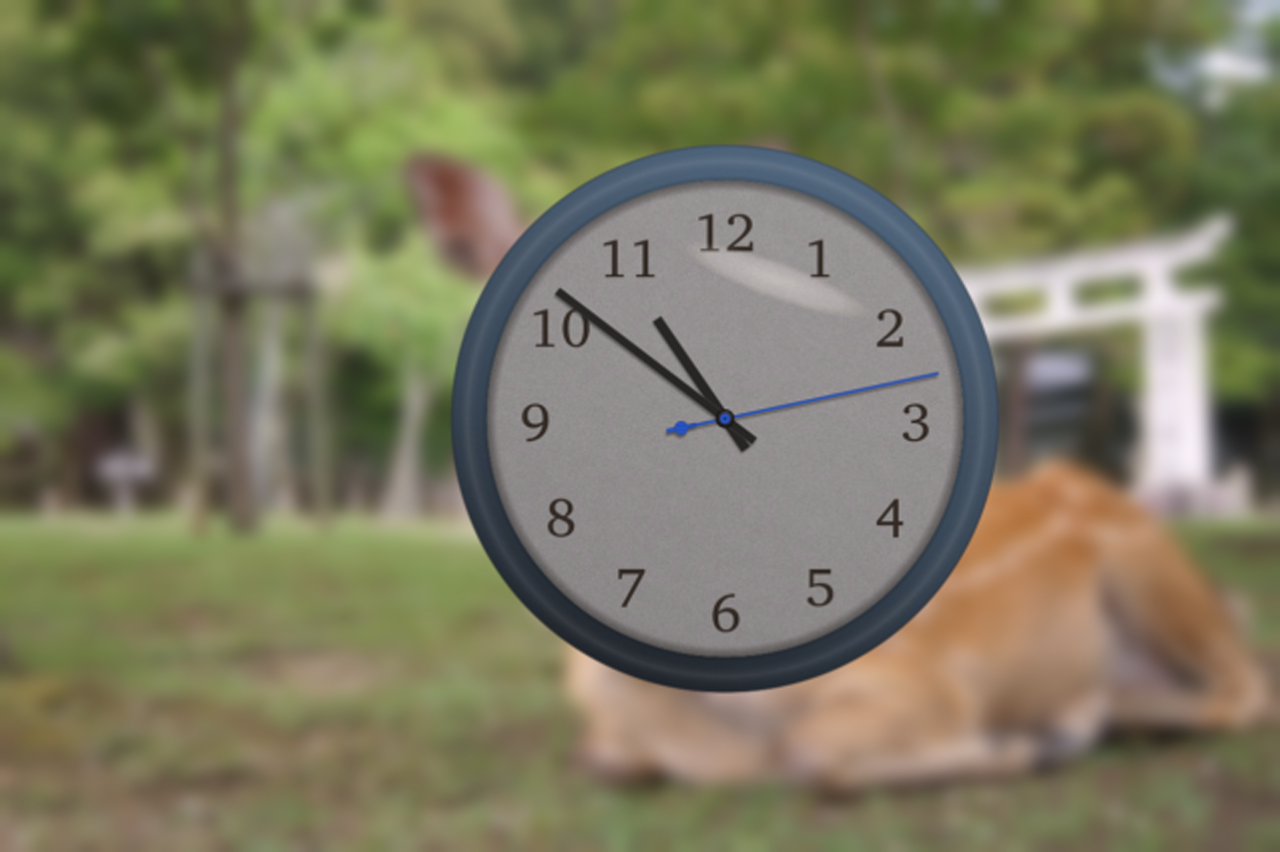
10:51:13
